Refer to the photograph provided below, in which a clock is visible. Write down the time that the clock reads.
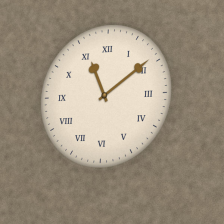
11:09
